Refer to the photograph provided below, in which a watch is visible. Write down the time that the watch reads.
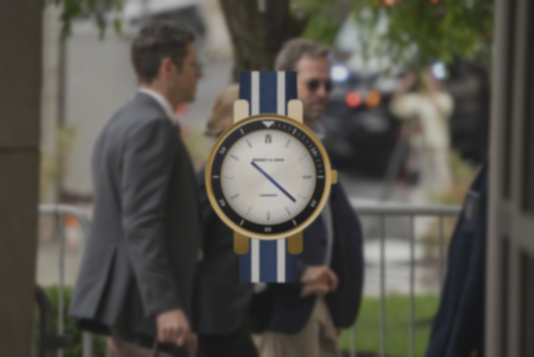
10:22
